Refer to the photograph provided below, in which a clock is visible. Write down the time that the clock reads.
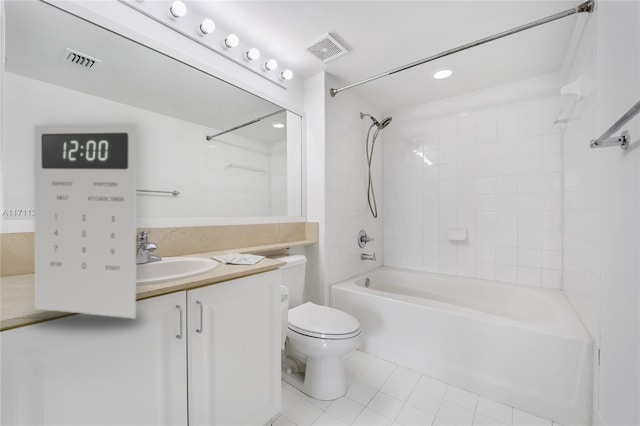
12:00
